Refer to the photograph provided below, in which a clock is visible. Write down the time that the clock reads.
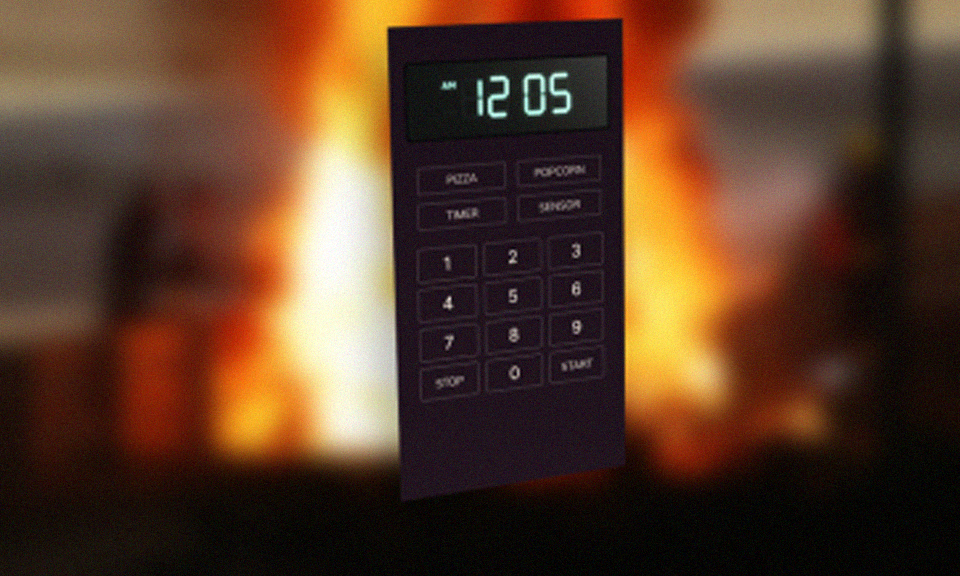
12:05
